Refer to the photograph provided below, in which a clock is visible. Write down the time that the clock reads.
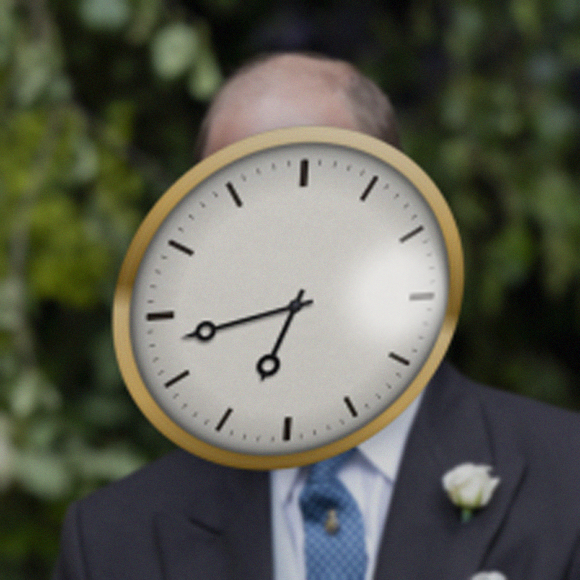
6:43
